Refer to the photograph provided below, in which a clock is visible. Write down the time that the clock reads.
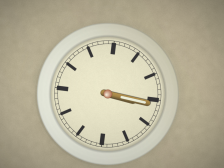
3:16
